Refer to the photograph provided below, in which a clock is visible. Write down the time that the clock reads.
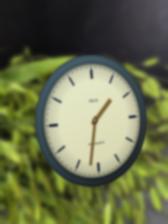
1:32
